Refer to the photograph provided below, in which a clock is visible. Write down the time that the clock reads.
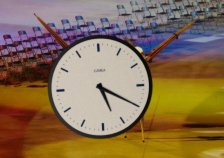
5:20
